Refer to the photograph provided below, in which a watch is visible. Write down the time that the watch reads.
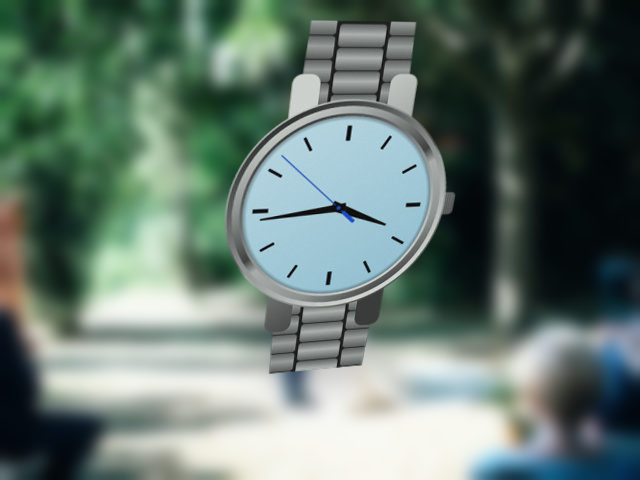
3:43:52
